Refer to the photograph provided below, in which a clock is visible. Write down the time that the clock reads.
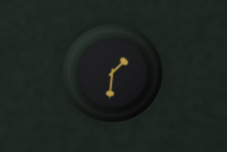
1:31
